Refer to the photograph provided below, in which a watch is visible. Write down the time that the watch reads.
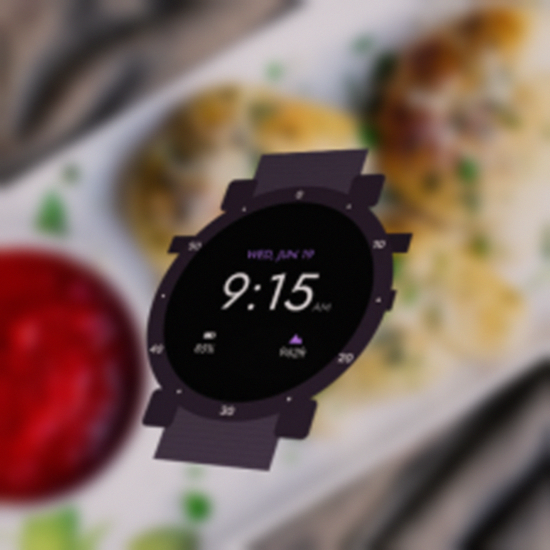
9:15
